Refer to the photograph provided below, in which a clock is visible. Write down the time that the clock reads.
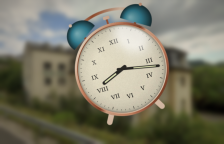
8:17
